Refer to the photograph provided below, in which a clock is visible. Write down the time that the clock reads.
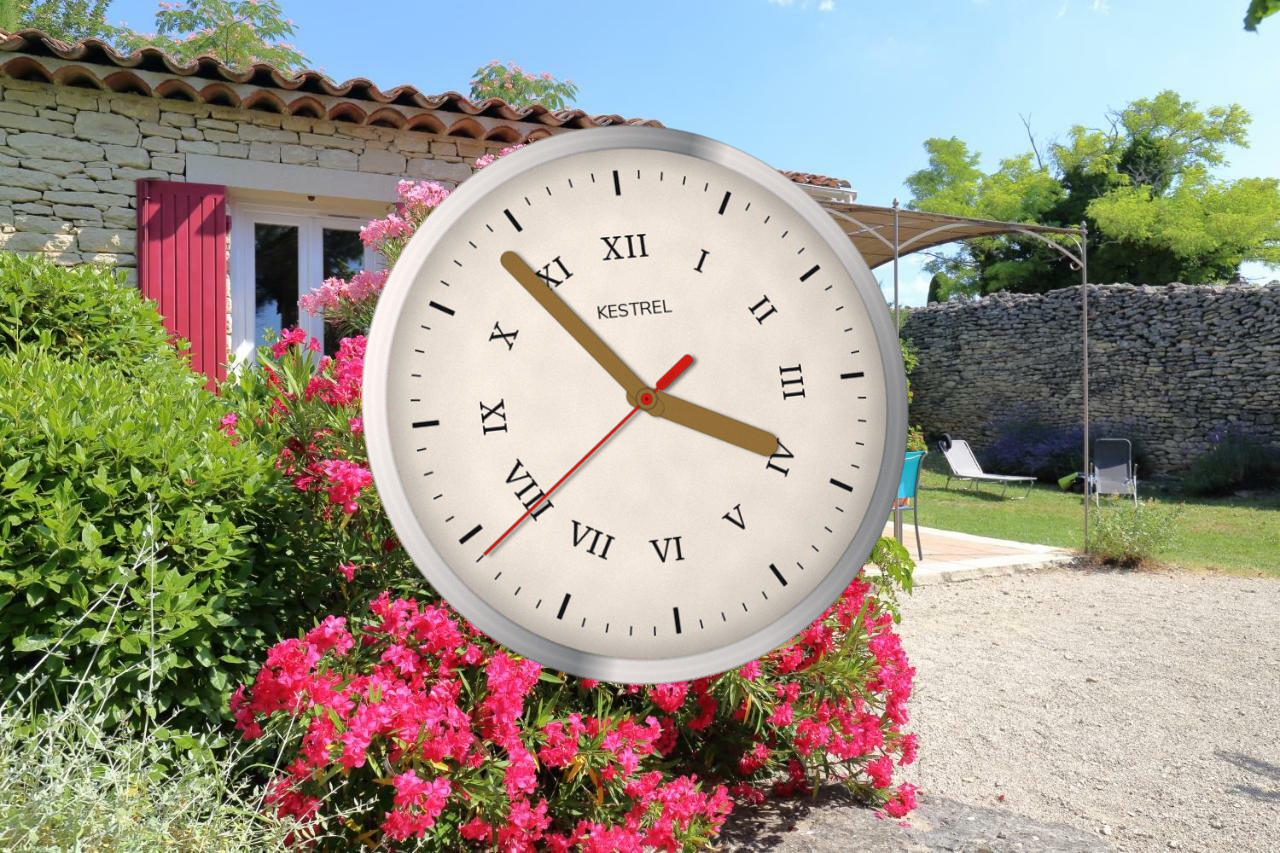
3:53:39
